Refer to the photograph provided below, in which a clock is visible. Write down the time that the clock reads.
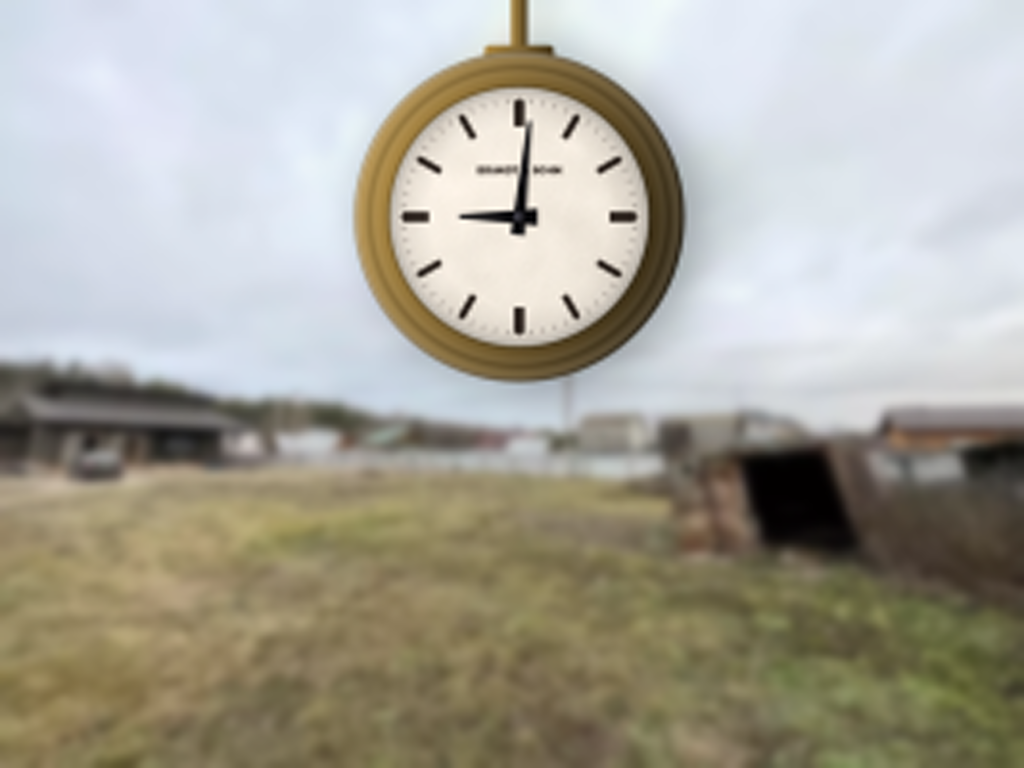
9:01
